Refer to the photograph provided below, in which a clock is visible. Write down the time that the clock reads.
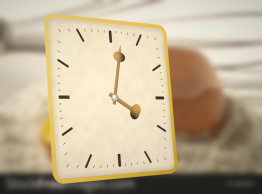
4:02
